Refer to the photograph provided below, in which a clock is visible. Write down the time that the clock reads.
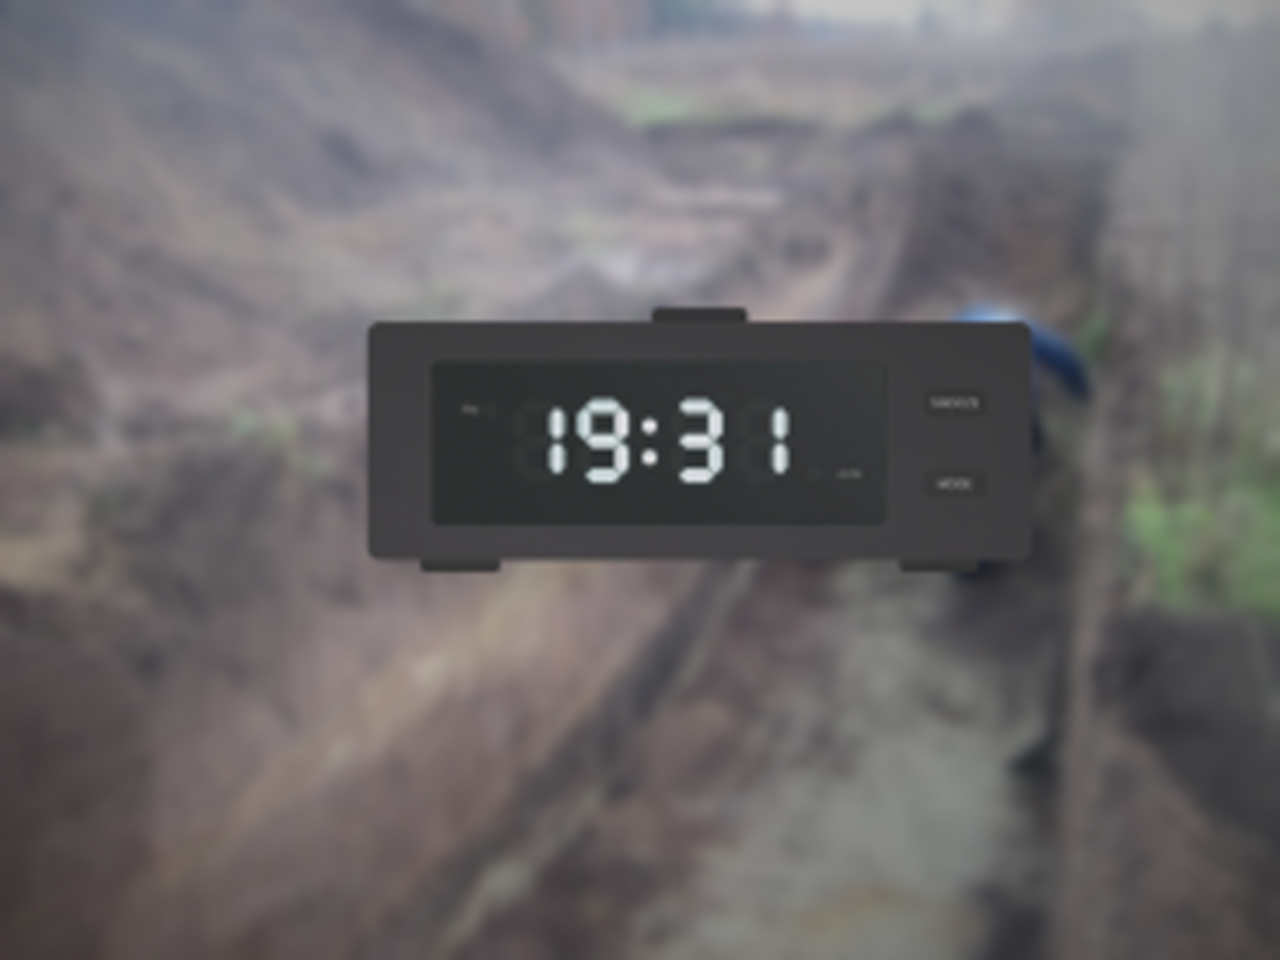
19:31
